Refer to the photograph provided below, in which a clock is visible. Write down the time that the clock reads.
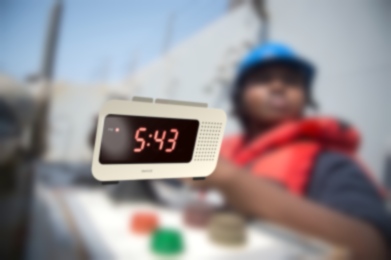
5:43
